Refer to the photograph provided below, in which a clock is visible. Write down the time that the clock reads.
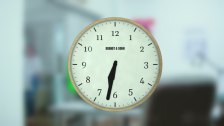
6:32
